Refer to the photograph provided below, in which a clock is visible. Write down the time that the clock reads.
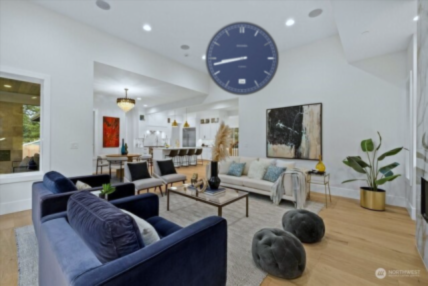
8:43
